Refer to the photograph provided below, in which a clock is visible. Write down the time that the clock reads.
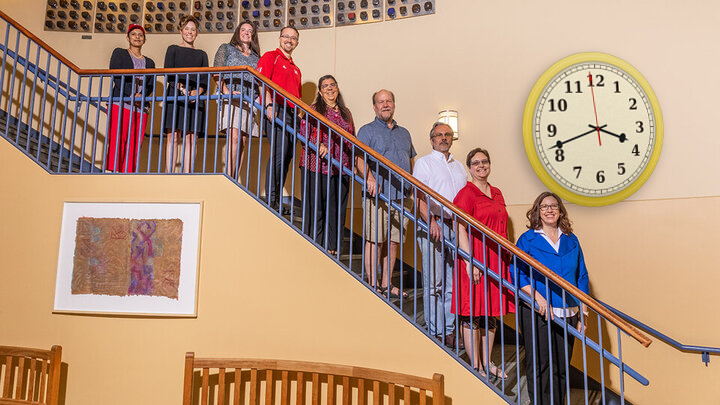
3:41:59
